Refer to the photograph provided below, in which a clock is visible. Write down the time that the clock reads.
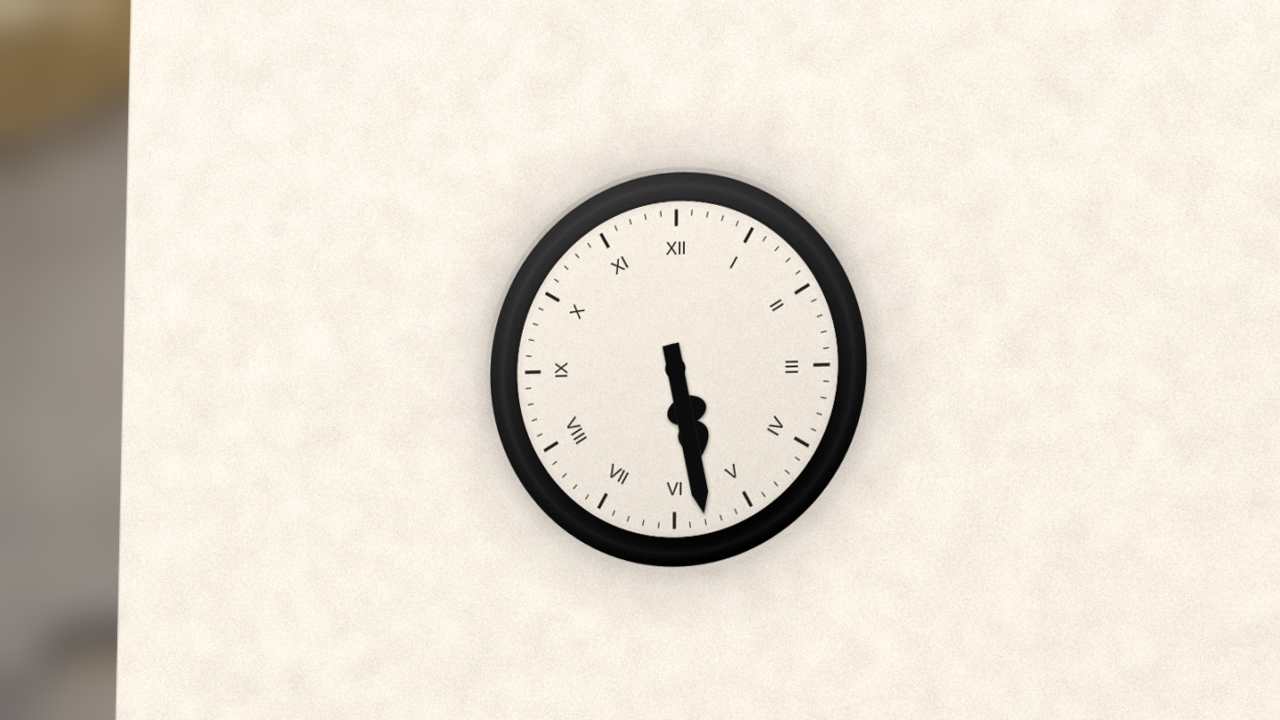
5:28
